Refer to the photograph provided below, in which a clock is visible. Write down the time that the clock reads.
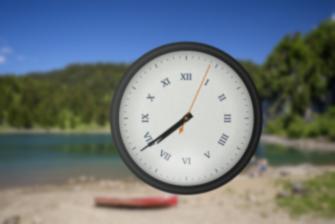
7:39:04
